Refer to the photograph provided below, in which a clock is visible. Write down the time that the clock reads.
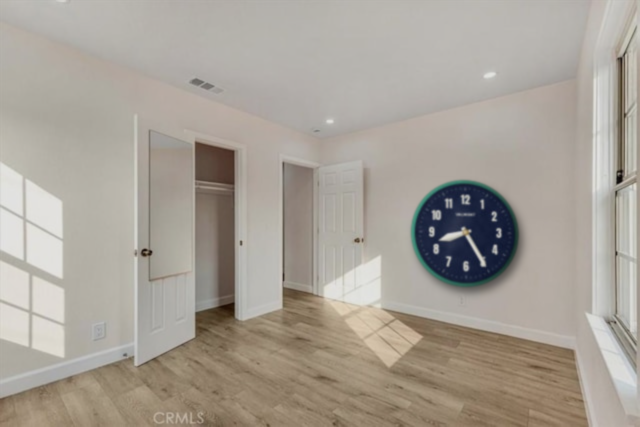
8:25
